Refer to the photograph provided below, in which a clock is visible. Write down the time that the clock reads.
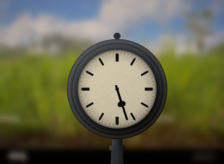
5:27
